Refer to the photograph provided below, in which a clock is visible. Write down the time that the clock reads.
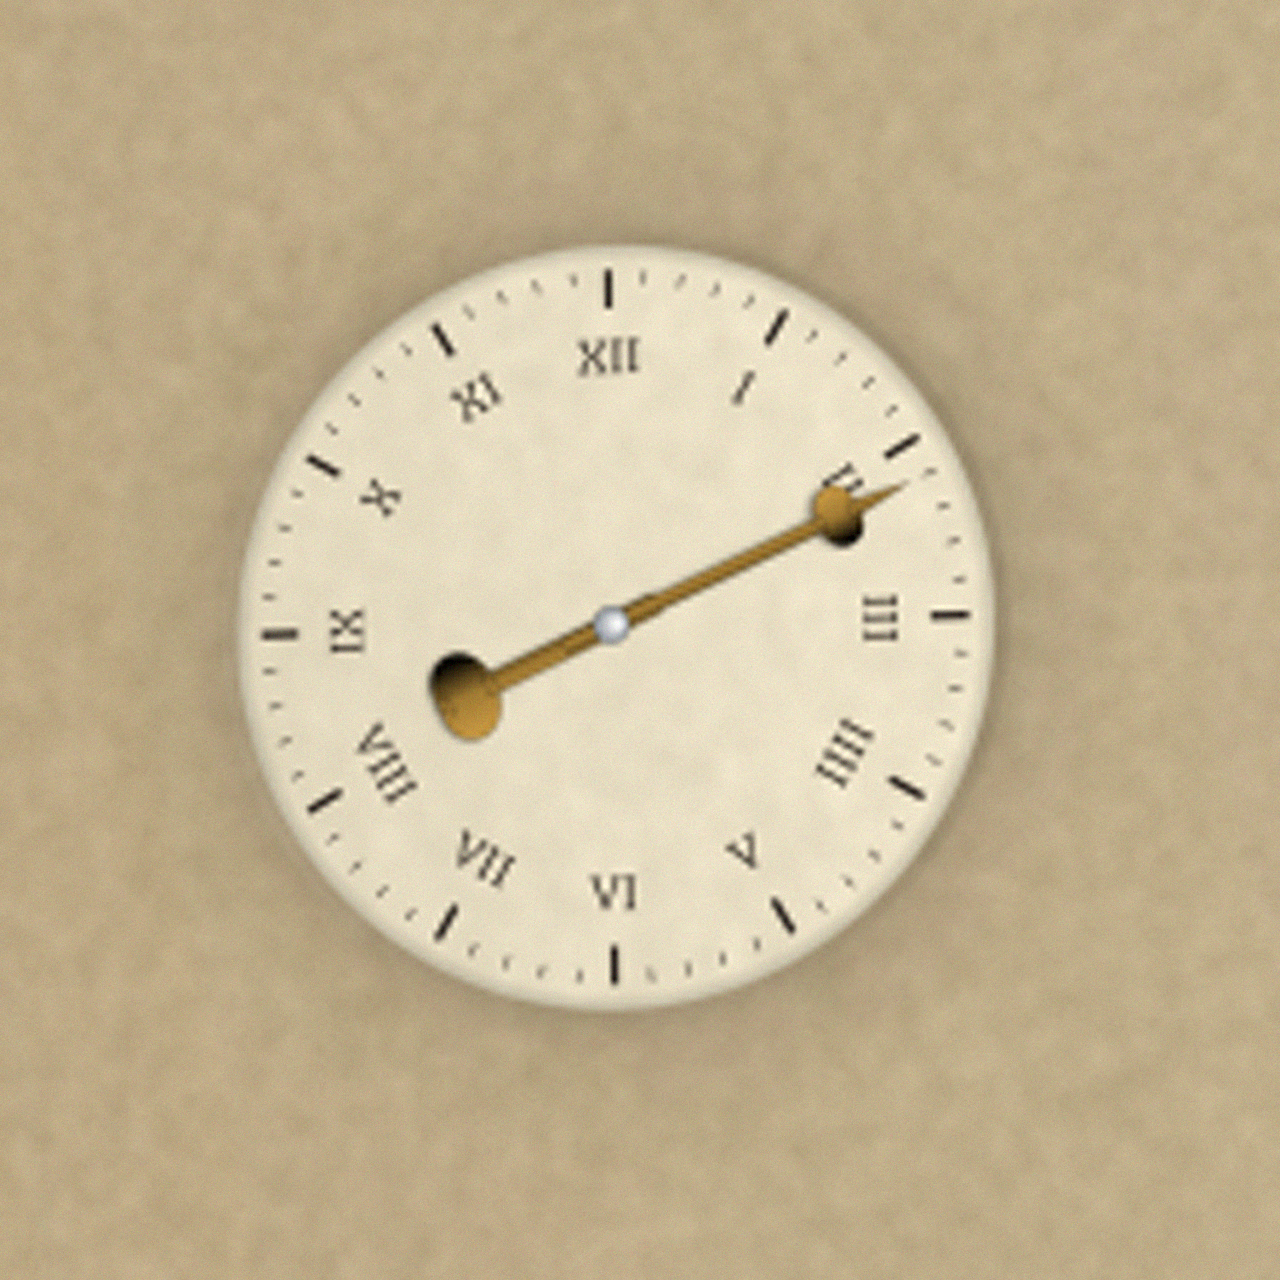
8:11
